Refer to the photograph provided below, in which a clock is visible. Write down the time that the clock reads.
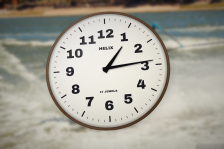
1:14
